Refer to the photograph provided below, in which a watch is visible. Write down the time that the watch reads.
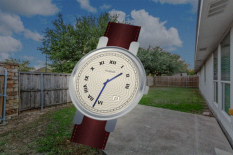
1:32
